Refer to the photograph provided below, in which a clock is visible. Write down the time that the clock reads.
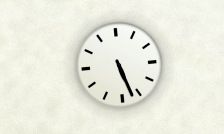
5:27
